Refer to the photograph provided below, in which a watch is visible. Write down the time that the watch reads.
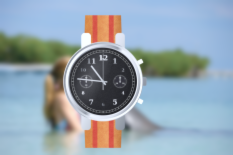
10:46
